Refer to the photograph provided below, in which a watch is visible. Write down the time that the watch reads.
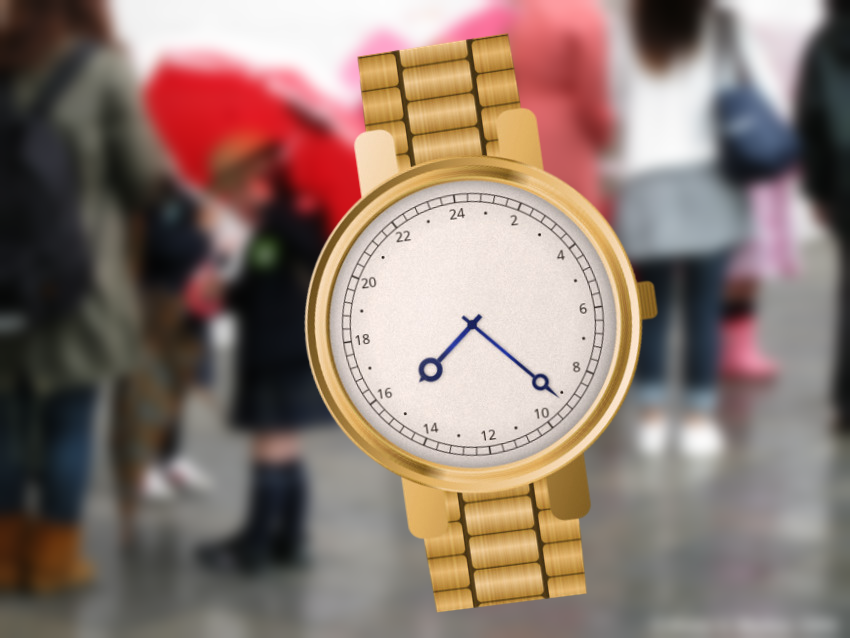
15:23
